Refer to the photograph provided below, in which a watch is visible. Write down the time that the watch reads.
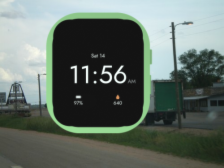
11:56
